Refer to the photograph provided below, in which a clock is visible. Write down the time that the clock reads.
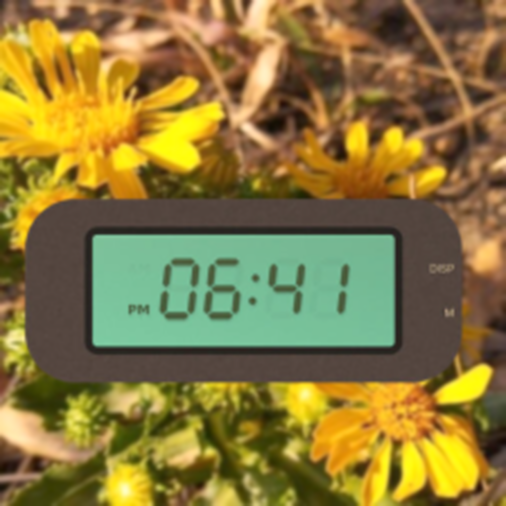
6:41
